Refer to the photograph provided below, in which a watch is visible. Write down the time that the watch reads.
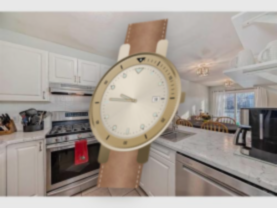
9:46
